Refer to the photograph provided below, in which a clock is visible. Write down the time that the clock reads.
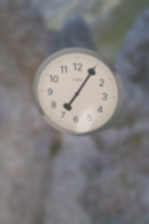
7:05
